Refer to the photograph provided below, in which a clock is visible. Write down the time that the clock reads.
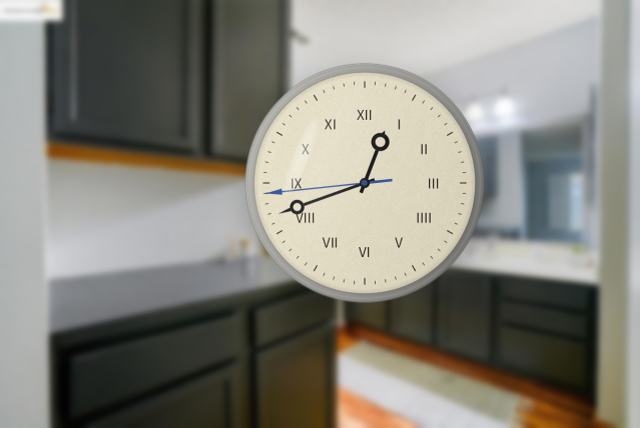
12:41:44
